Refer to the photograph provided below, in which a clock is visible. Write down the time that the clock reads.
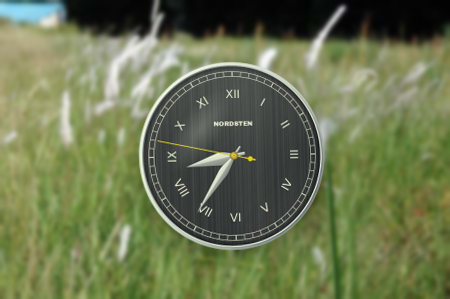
8:35:47
